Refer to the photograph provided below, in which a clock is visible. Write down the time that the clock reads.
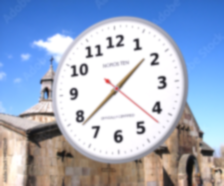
1:38:22
